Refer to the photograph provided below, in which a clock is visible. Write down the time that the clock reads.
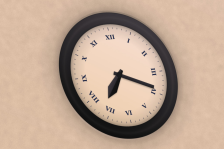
7:19
